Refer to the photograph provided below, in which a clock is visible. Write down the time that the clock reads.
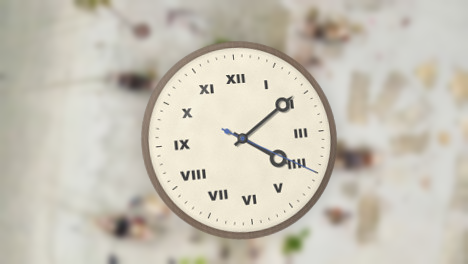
4:09:20
